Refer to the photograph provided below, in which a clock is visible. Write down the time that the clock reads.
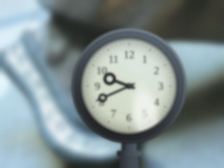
9:41
